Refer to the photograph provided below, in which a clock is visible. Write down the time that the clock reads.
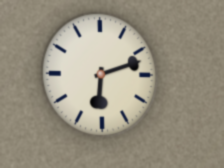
6:12
